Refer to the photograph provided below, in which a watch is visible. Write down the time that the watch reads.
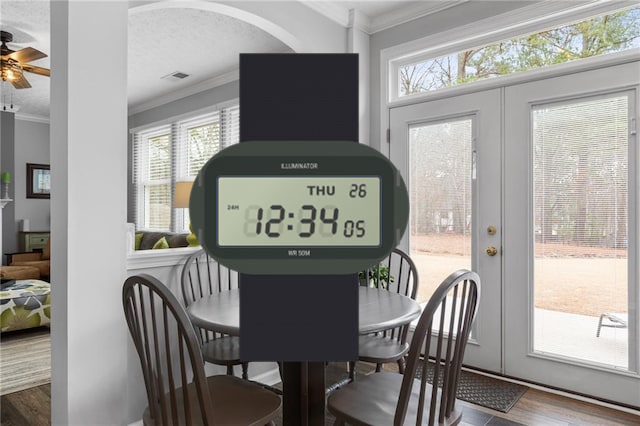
12:34:05
